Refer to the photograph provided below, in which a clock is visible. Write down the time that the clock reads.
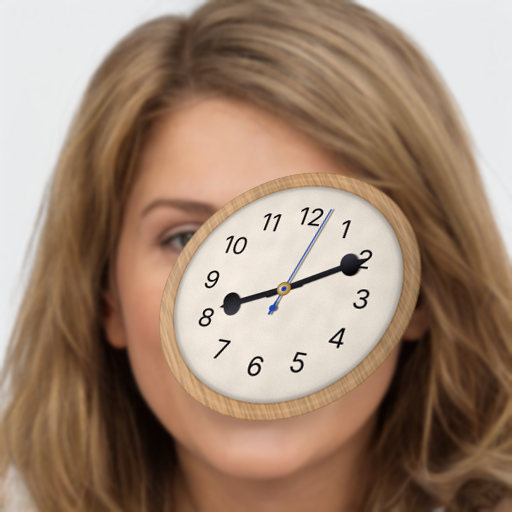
8:10:02
